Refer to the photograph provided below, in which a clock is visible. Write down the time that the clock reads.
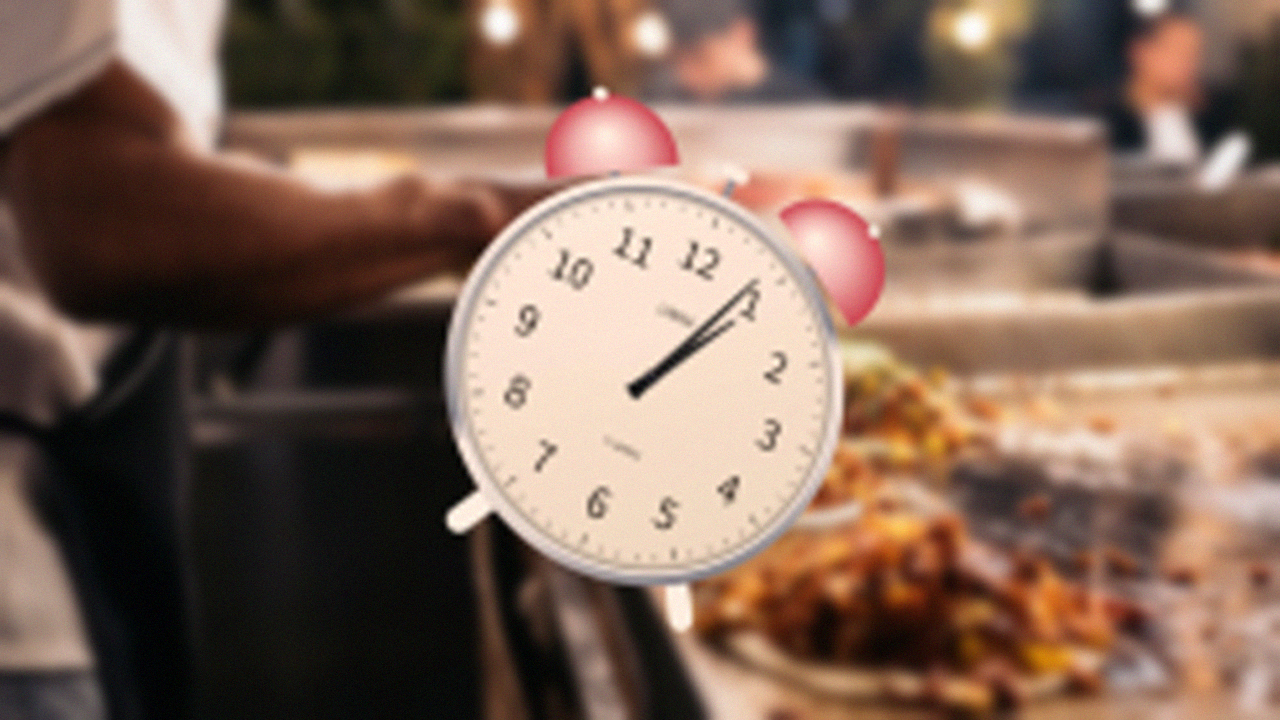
1:04
